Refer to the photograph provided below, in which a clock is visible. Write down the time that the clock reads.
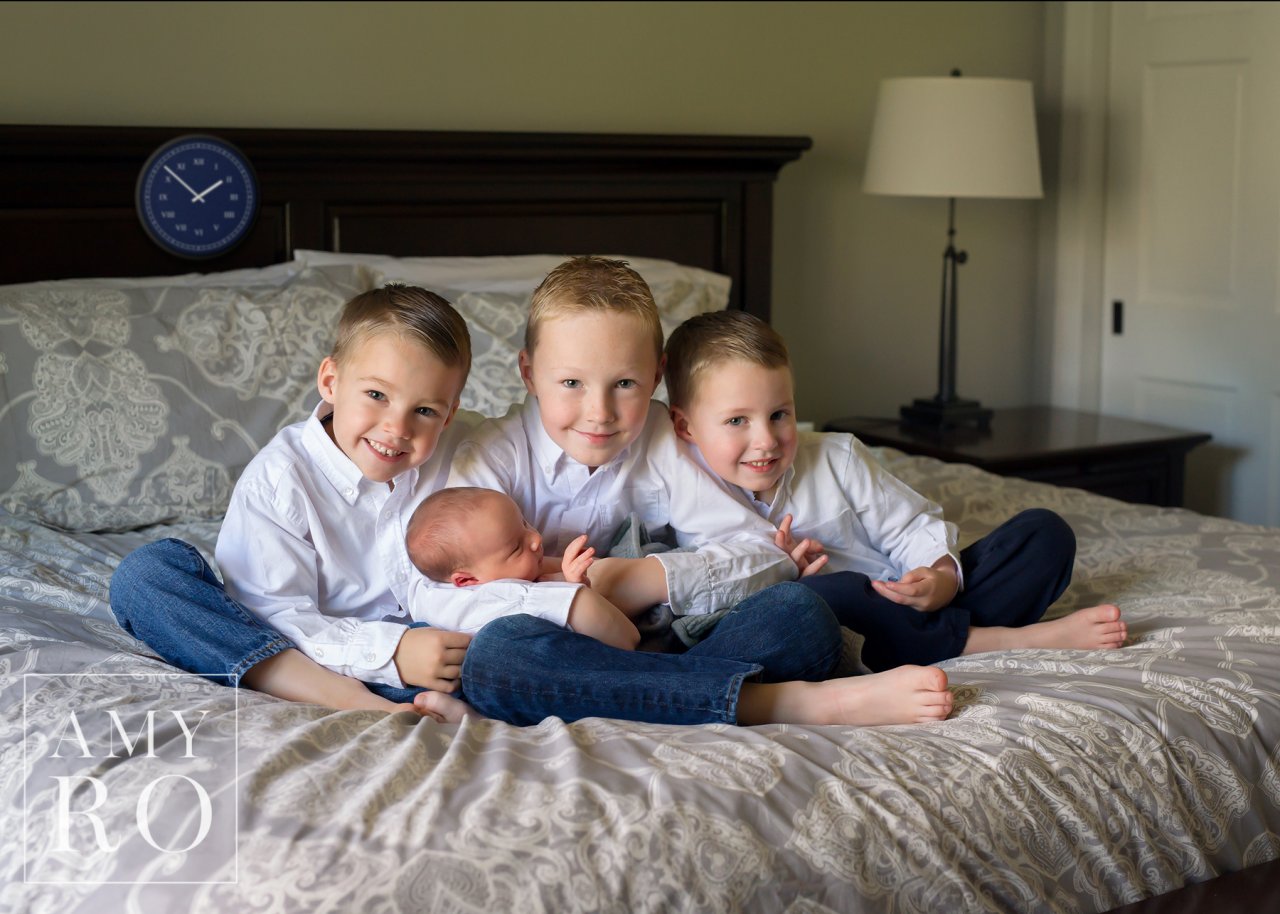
1:52
